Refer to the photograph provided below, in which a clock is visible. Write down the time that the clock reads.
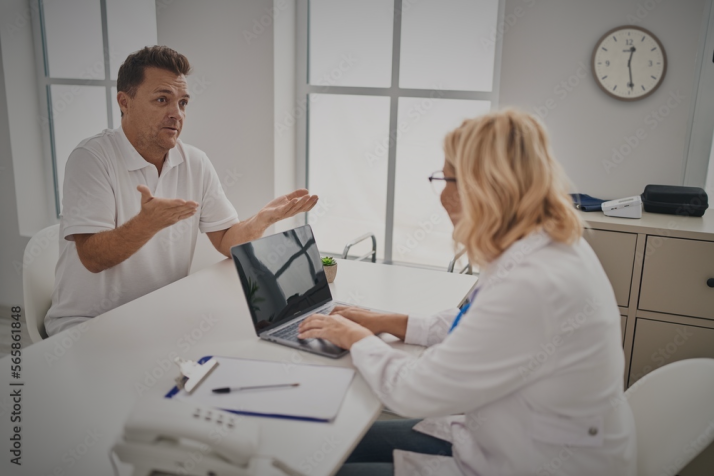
12:29
